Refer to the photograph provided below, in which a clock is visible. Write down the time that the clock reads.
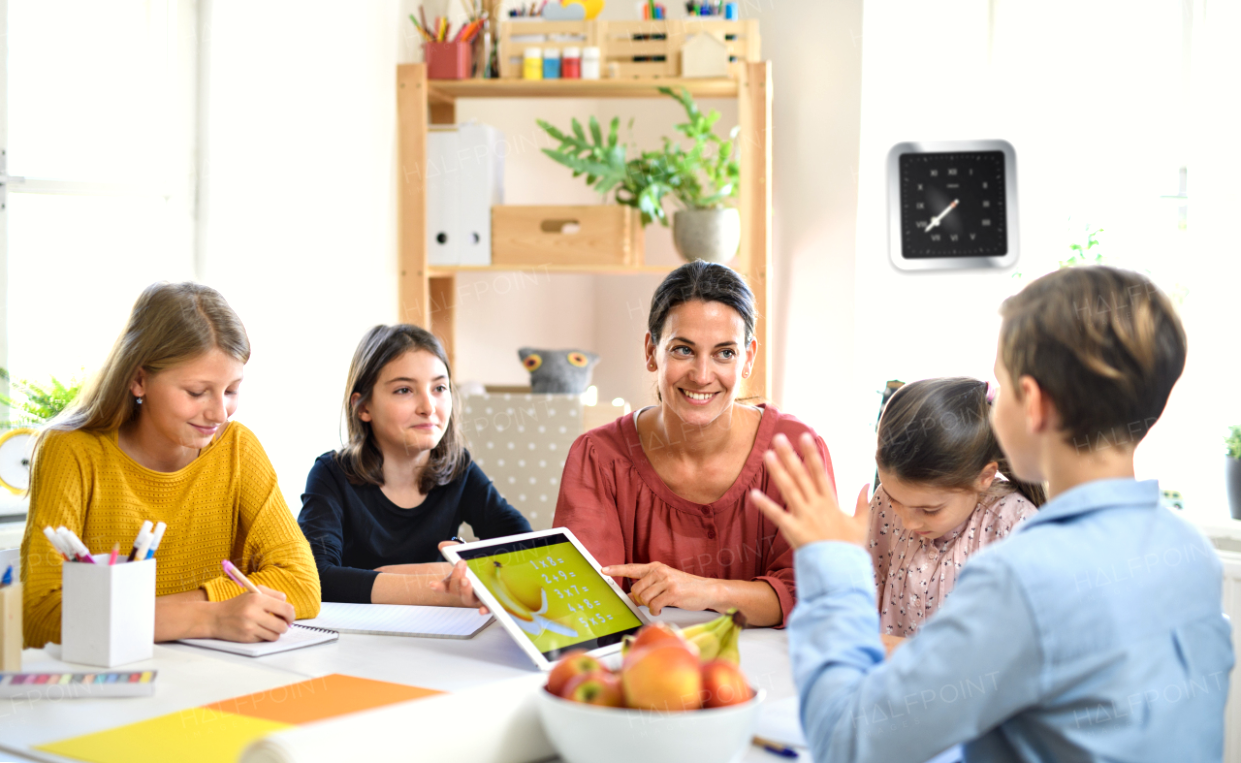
7:38
